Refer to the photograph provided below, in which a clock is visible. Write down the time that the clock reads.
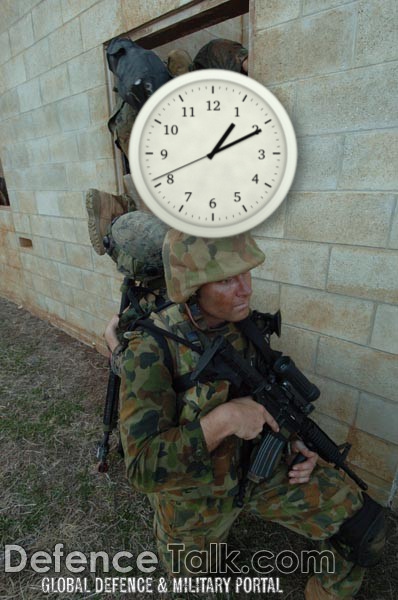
1:10:41
